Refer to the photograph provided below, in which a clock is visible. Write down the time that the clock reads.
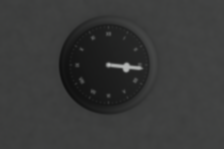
3:16
